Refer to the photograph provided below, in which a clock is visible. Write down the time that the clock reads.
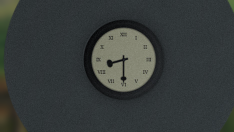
8:30
